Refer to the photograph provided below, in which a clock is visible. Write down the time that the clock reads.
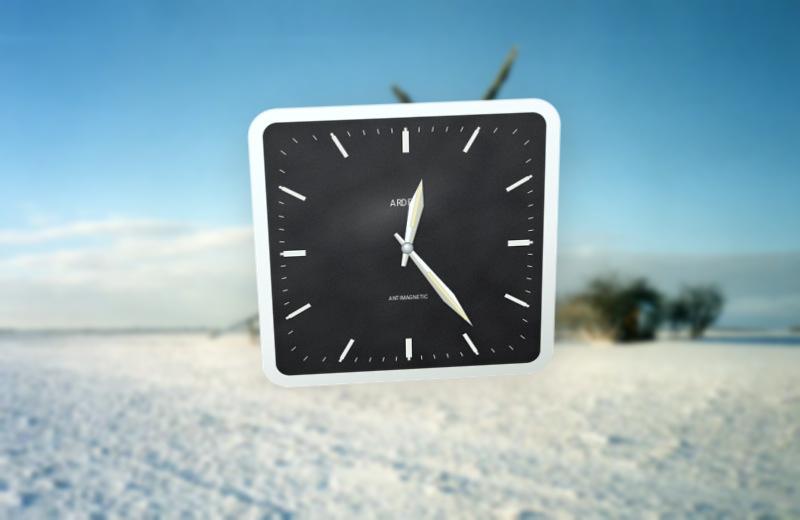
12:24
